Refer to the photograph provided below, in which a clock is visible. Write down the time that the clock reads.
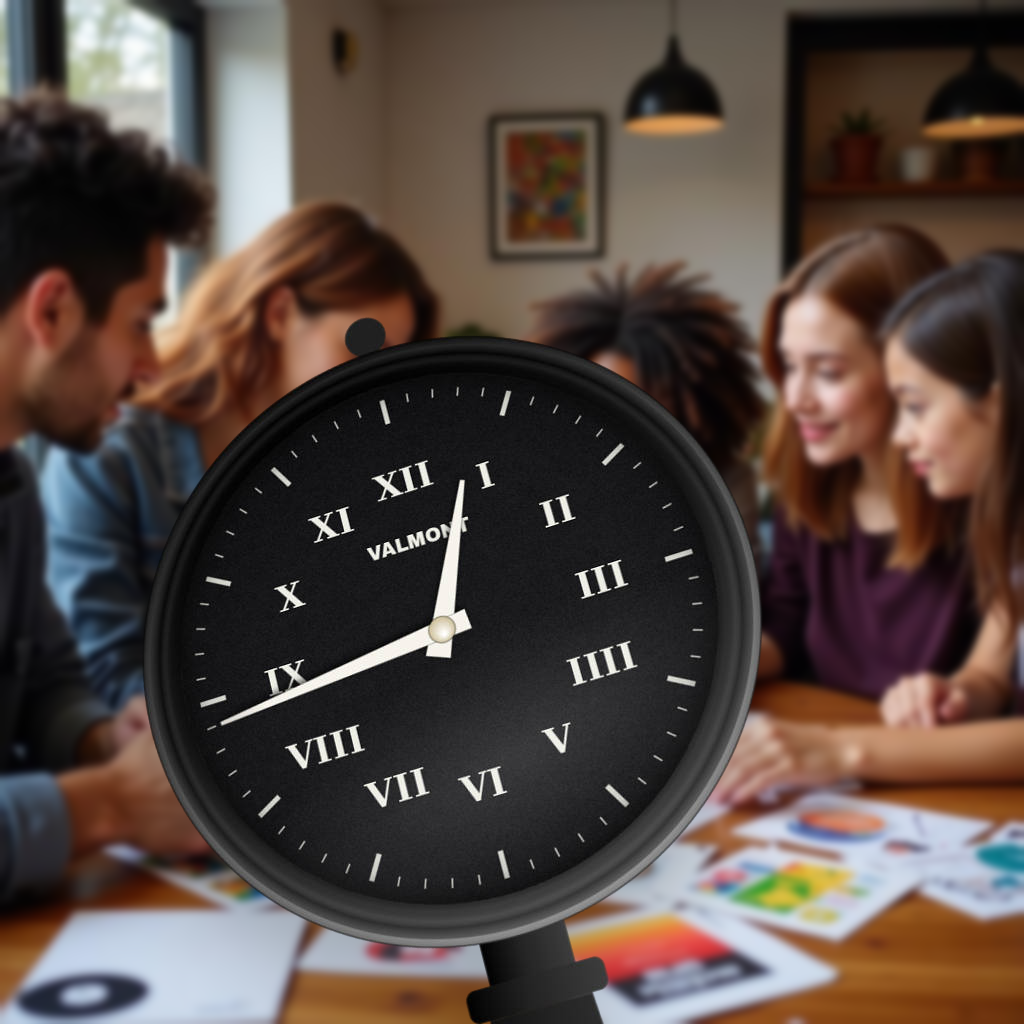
12:44
